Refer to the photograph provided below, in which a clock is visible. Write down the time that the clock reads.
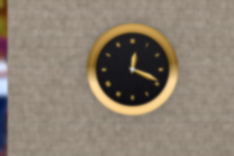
12:19
